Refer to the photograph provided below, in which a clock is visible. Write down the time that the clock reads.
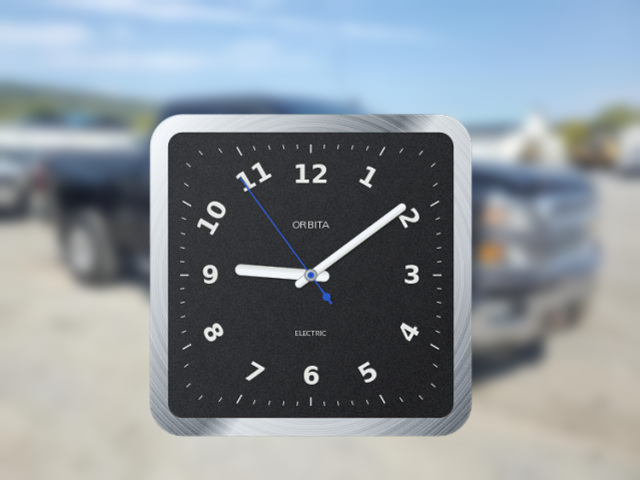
9:08:54
